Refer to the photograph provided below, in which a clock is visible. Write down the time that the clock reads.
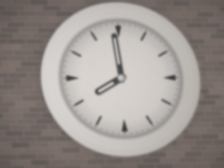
7:59
